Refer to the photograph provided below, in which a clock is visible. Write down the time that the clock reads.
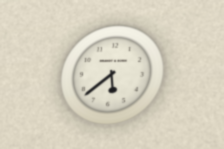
5:38
